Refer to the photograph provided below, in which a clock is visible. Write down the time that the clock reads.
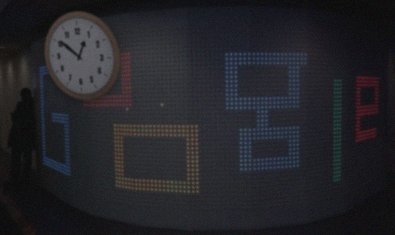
12:51
